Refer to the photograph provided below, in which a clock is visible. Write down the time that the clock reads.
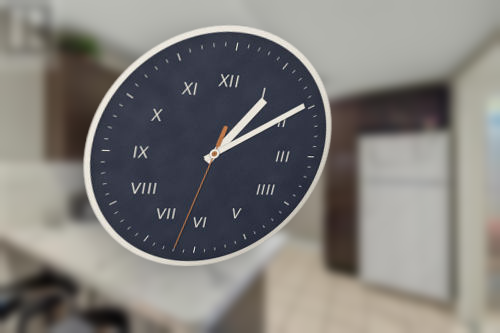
1:09:32
